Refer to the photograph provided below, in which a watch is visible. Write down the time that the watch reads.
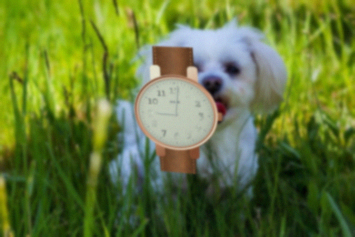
9:01
